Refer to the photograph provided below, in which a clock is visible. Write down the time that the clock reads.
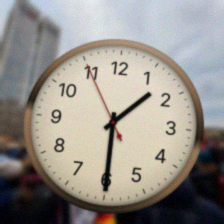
1:29:55
